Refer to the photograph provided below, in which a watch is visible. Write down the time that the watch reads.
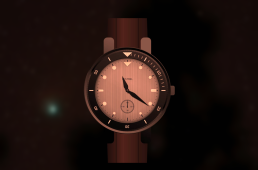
11:21
